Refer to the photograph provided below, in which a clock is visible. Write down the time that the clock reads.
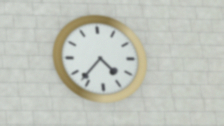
4:37
